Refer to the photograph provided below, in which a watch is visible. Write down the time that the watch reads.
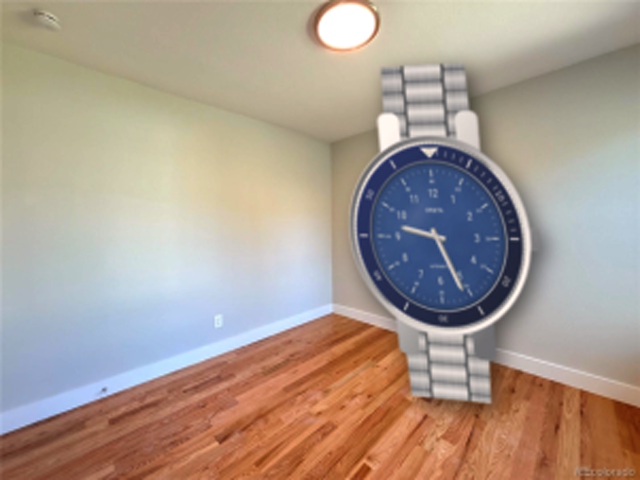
9:26
